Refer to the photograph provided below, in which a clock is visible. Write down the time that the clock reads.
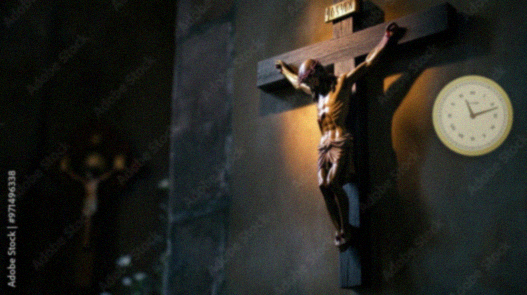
11:12
